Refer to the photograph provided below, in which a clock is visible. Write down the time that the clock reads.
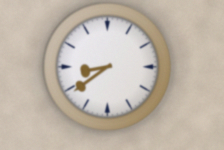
8:39
